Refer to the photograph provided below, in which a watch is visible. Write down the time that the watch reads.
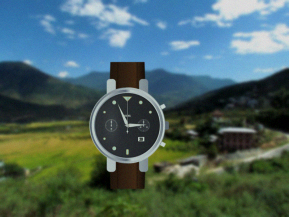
2:56
